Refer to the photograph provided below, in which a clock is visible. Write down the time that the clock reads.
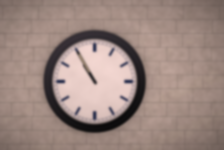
10:55
